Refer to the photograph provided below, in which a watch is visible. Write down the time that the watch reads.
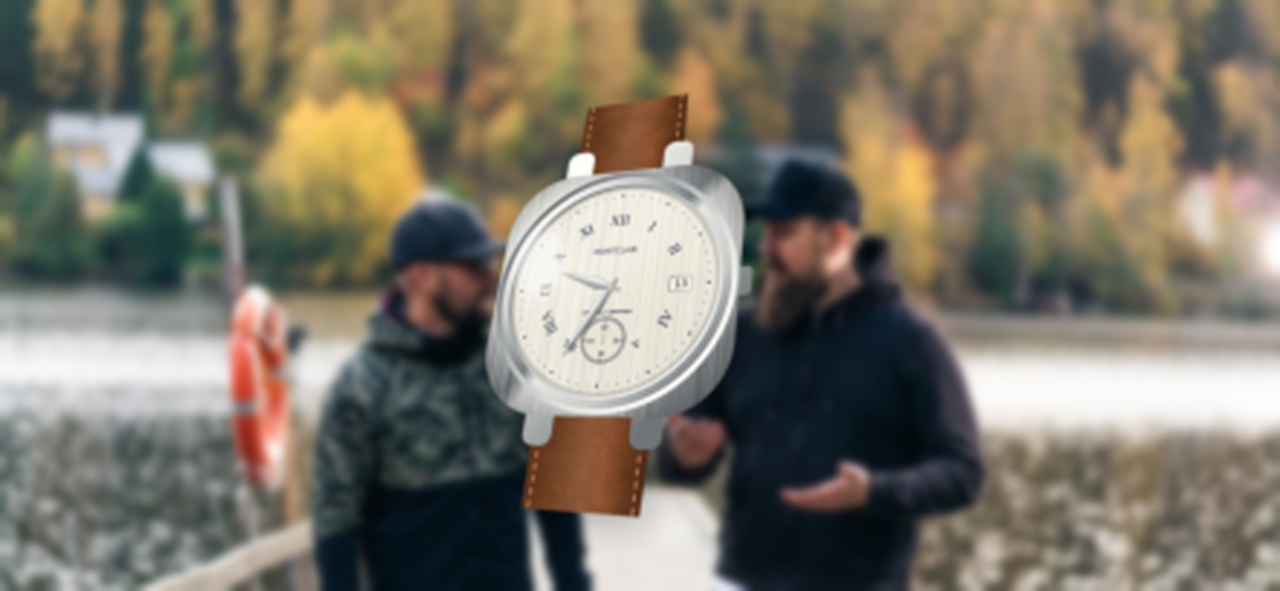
9:35
